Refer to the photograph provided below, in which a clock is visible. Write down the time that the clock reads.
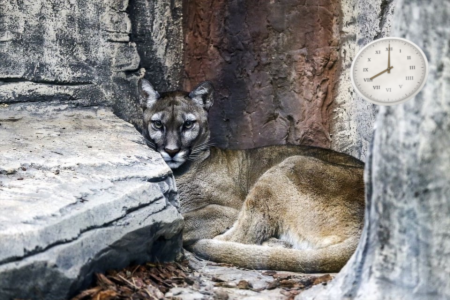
8:00
